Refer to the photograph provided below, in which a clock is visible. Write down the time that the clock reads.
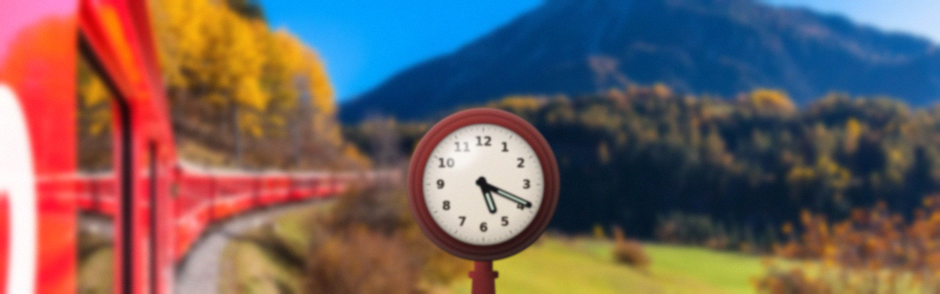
5:19
